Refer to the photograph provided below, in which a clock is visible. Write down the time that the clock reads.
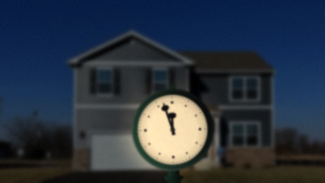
11:57
